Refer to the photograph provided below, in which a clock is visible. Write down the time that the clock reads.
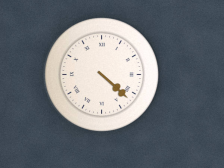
4:22
